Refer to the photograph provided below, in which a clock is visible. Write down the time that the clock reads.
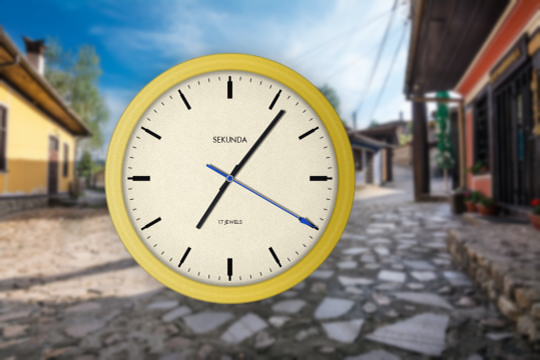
7:06:20
